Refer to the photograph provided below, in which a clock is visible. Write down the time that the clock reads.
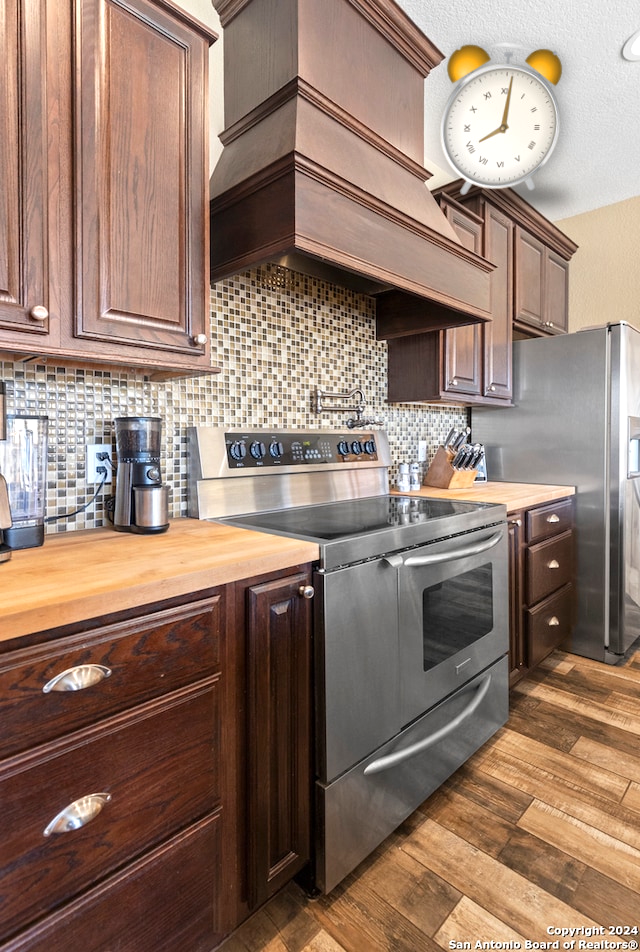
8:01
